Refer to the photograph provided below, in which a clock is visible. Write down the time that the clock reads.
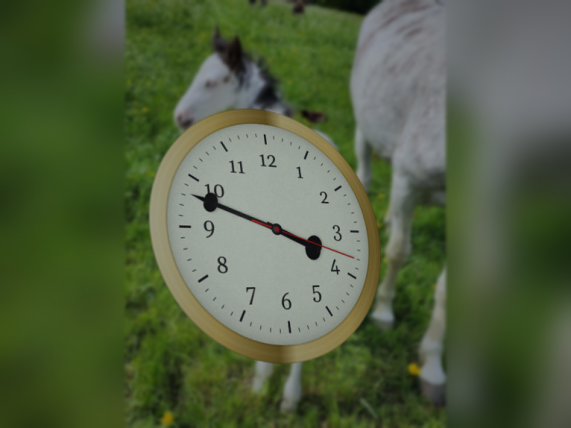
3:48:18
